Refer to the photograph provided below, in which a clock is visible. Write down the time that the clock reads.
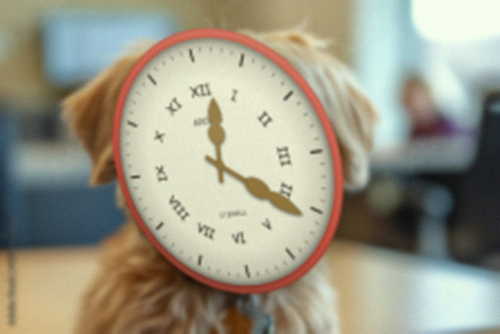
12:21
